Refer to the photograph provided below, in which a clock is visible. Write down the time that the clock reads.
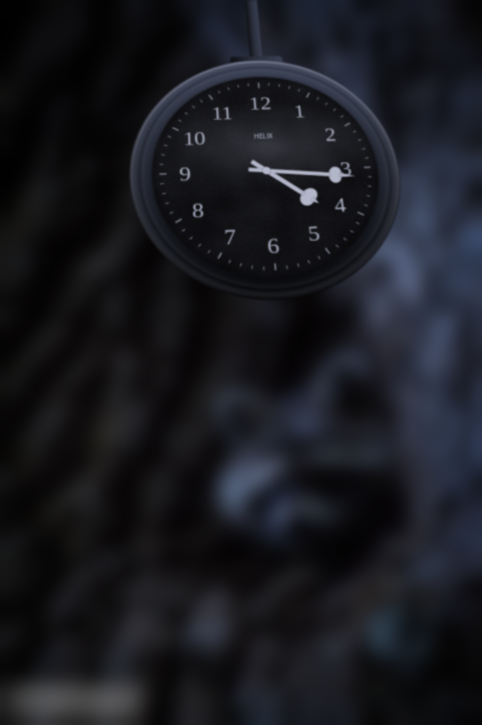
4:16
